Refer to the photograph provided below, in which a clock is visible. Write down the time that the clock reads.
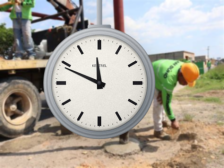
11:49
